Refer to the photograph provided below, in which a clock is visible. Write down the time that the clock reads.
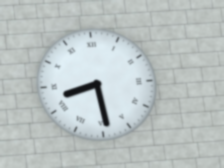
8:29
